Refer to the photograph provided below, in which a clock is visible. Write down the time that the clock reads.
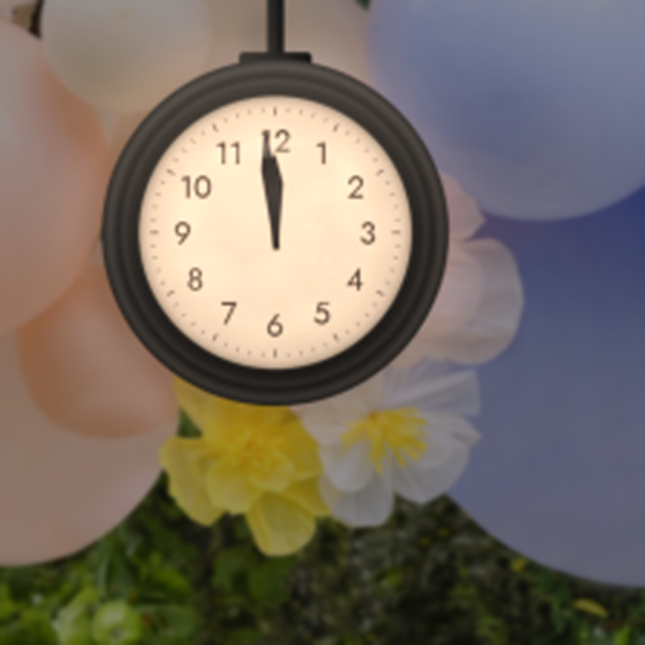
11:59
